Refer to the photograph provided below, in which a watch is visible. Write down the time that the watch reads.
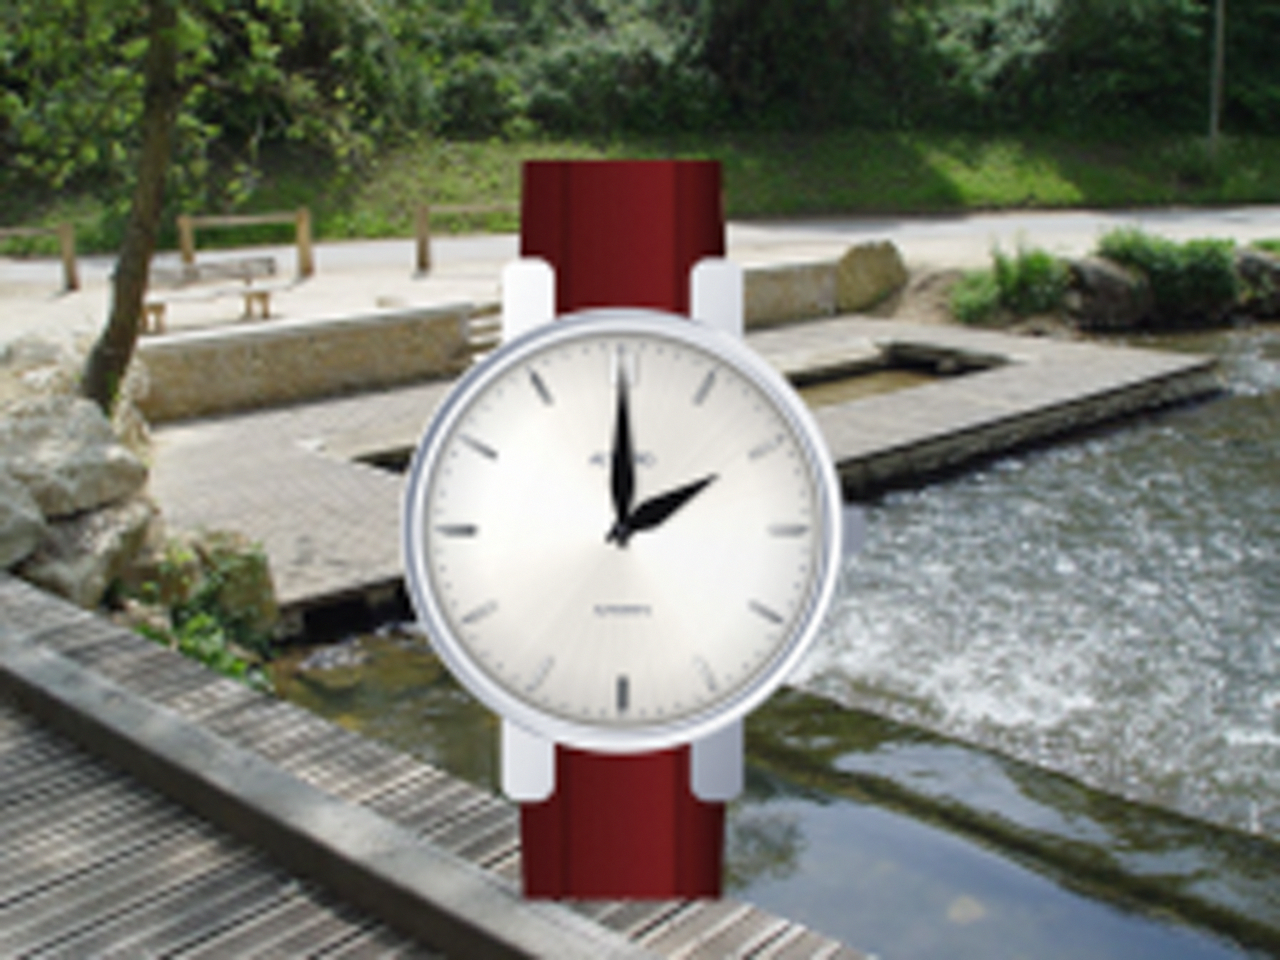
2:00
